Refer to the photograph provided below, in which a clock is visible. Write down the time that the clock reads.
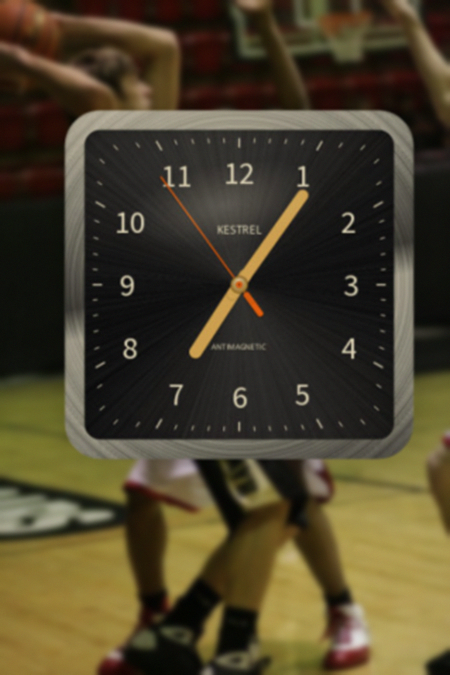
7:05:54
